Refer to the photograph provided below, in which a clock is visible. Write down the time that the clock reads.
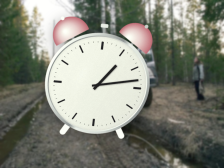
1:13
